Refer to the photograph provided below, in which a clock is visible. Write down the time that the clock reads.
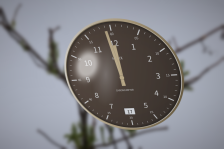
11:59
